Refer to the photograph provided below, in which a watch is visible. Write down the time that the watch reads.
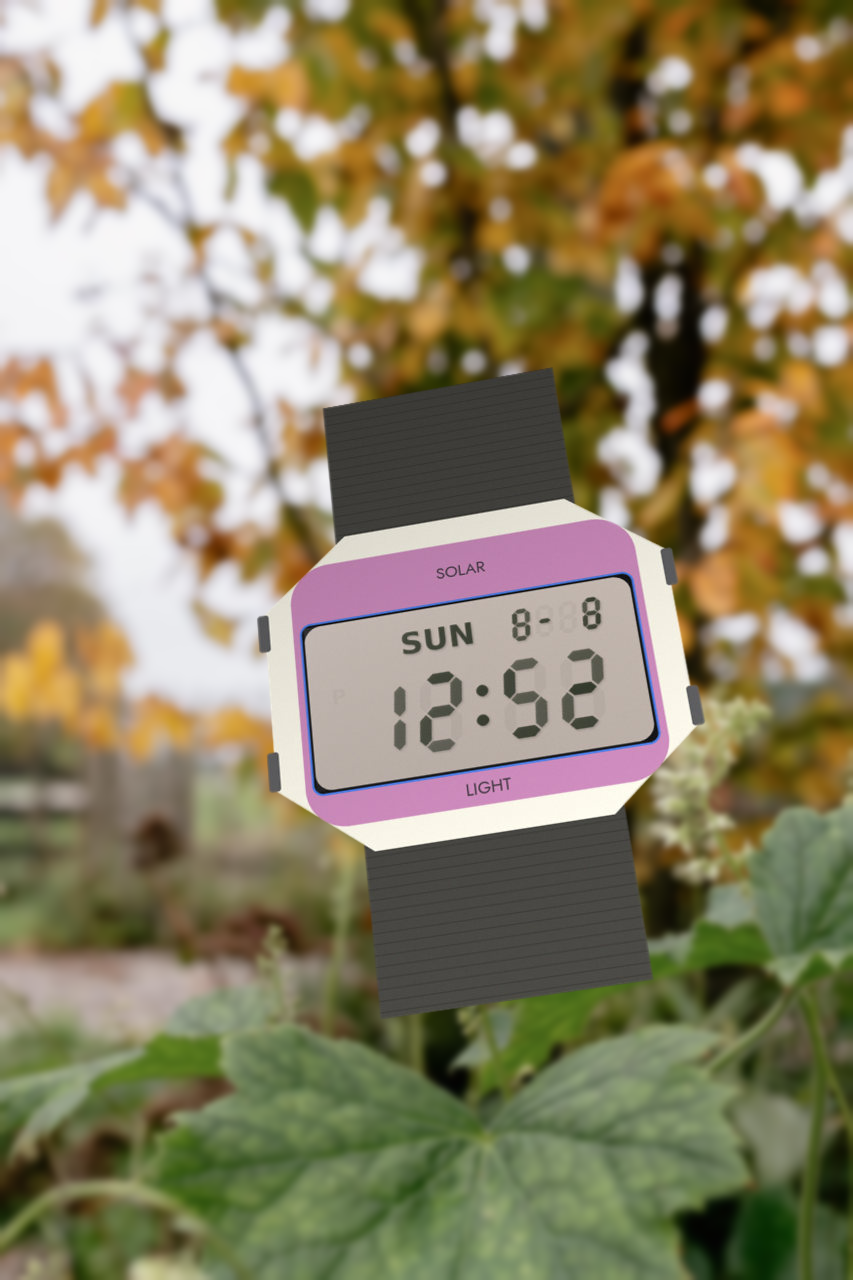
12:52
